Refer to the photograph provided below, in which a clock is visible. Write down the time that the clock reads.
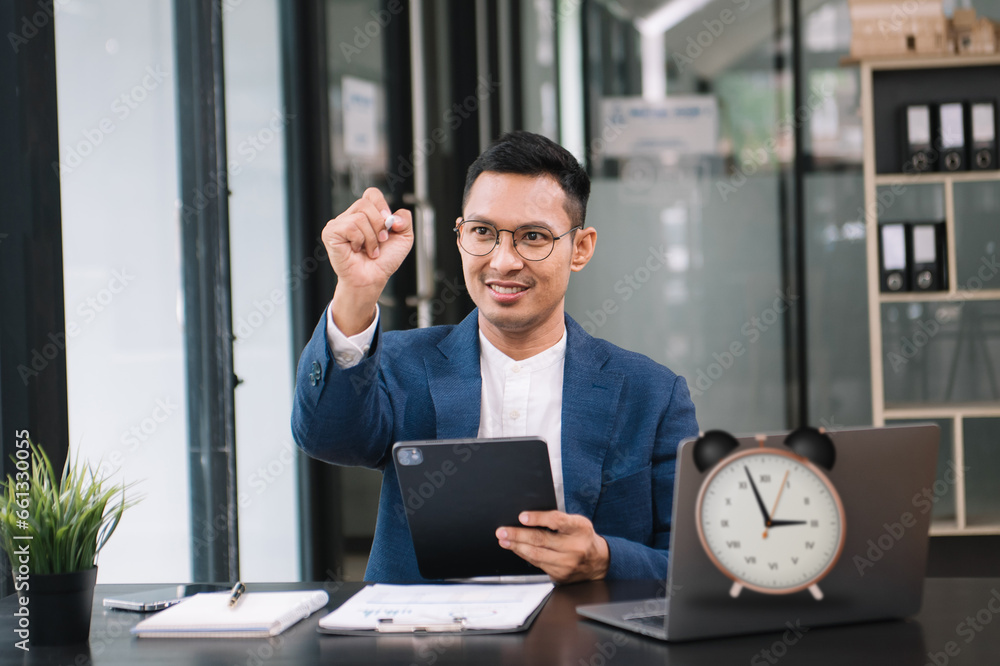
2:57:04
